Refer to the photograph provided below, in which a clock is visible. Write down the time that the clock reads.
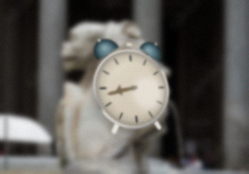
8:43
